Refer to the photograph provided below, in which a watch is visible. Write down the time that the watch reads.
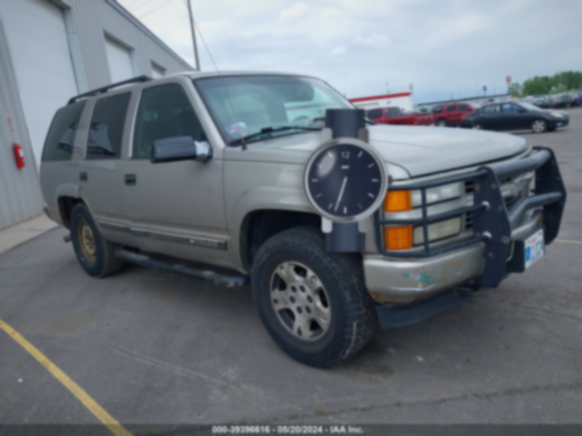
6:33
